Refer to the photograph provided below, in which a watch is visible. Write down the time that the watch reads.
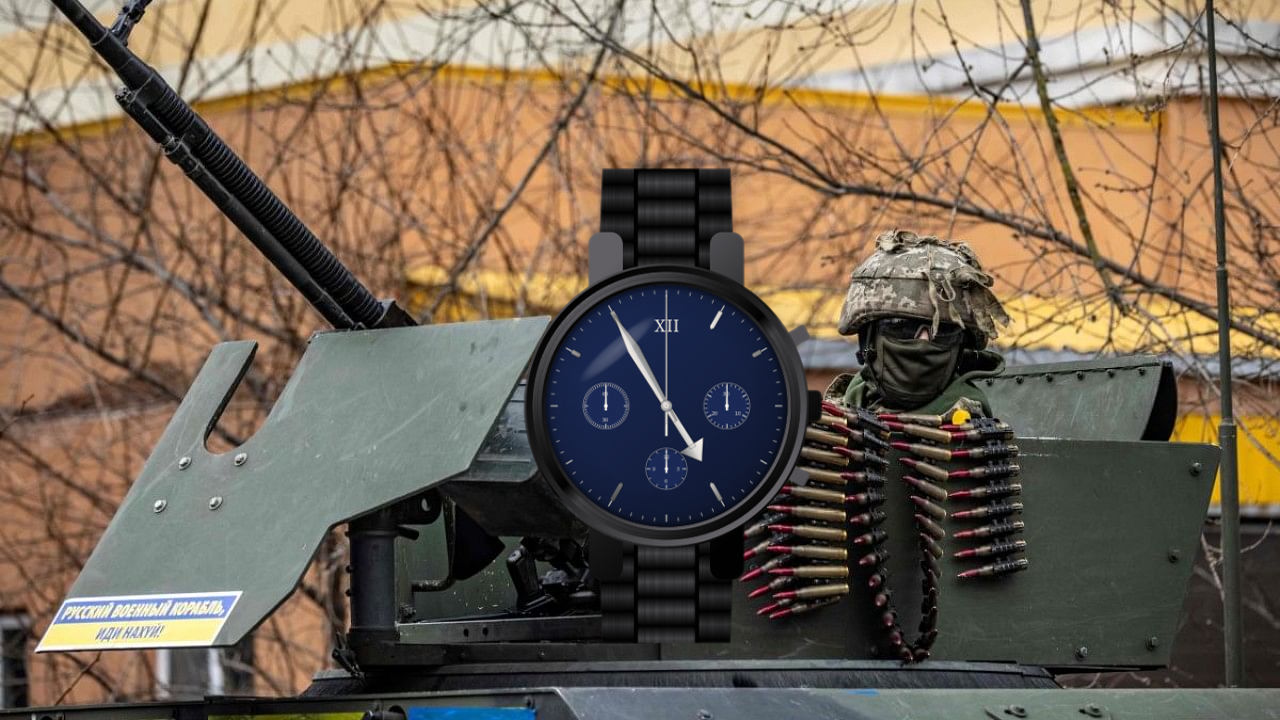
4:55
